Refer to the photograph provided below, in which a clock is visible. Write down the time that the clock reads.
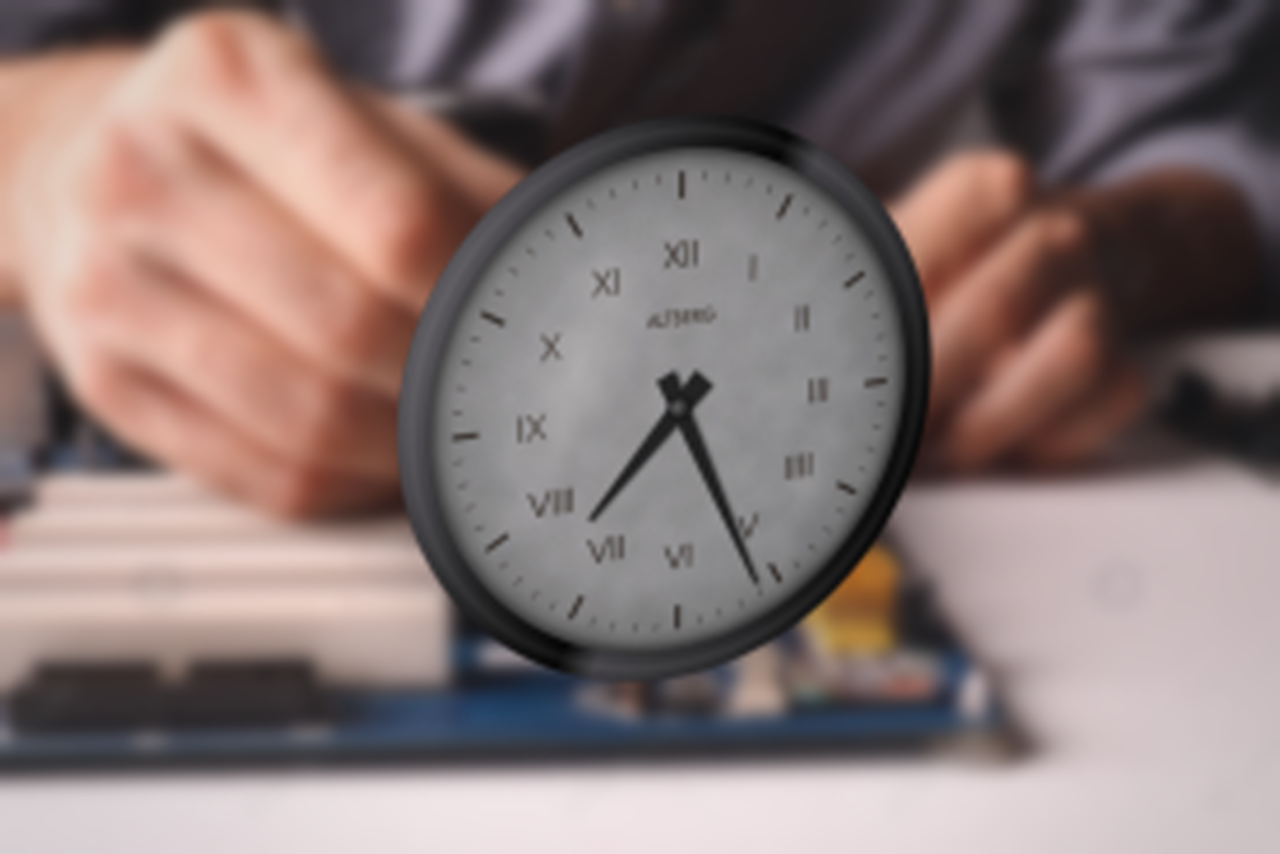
7:26
